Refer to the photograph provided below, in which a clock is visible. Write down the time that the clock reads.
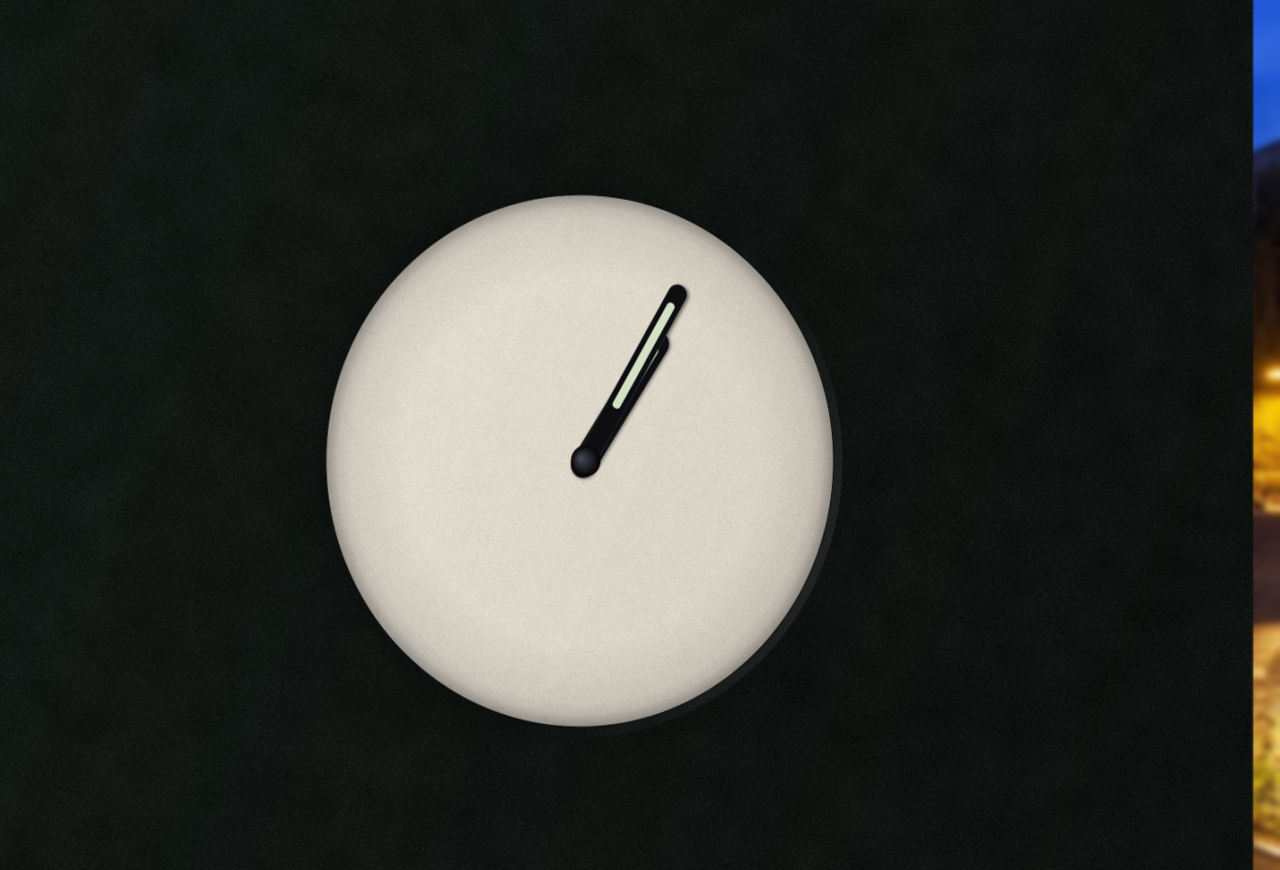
1:05
